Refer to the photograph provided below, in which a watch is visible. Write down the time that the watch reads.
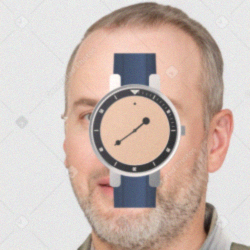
1:39
